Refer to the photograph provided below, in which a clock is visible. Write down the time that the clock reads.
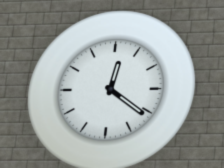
12:21
